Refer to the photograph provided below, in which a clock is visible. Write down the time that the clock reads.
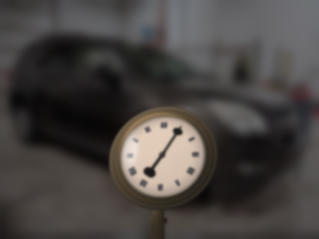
7:05
